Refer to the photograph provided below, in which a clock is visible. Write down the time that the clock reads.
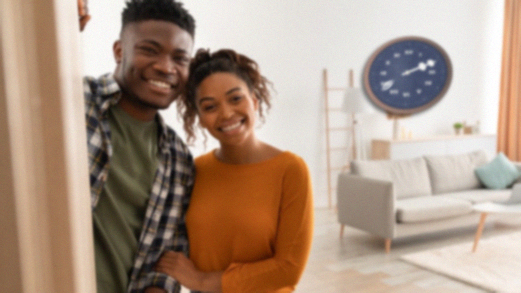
2:11
